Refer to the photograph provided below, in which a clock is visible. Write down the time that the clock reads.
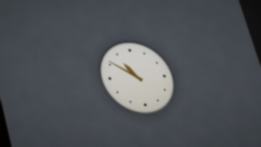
10:51
